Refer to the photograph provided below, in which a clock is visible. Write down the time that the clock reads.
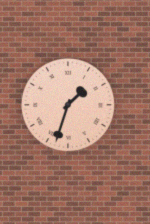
1:33
